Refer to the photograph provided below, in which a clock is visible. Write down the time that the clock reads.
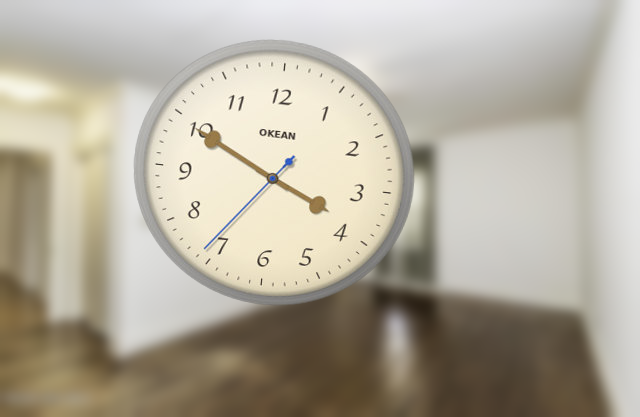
3:49:36
